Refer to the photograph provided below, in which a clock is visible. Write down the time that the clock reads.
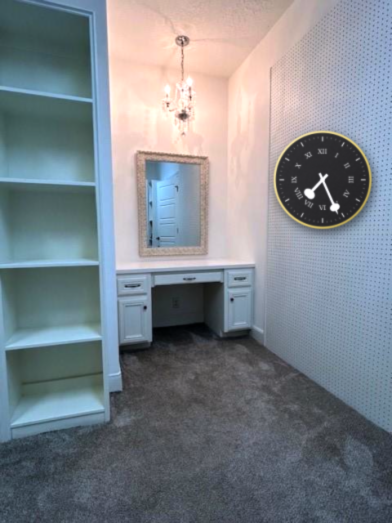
7:26
